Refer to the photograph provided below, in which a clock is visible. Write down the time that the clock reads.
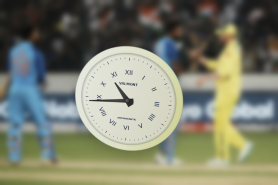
10:44
